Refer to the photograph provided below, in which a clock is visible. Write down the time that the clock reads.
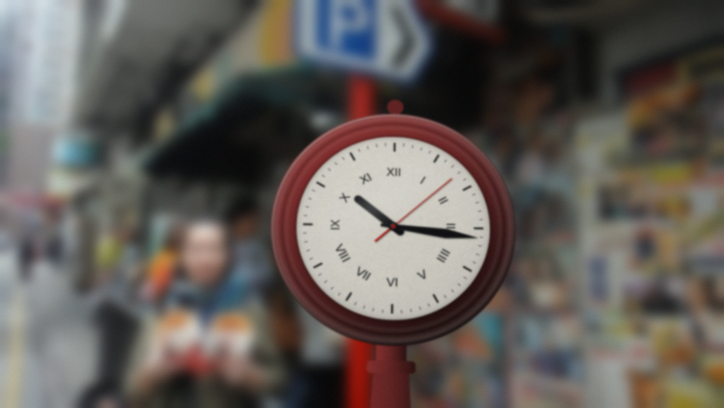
10:16:08
